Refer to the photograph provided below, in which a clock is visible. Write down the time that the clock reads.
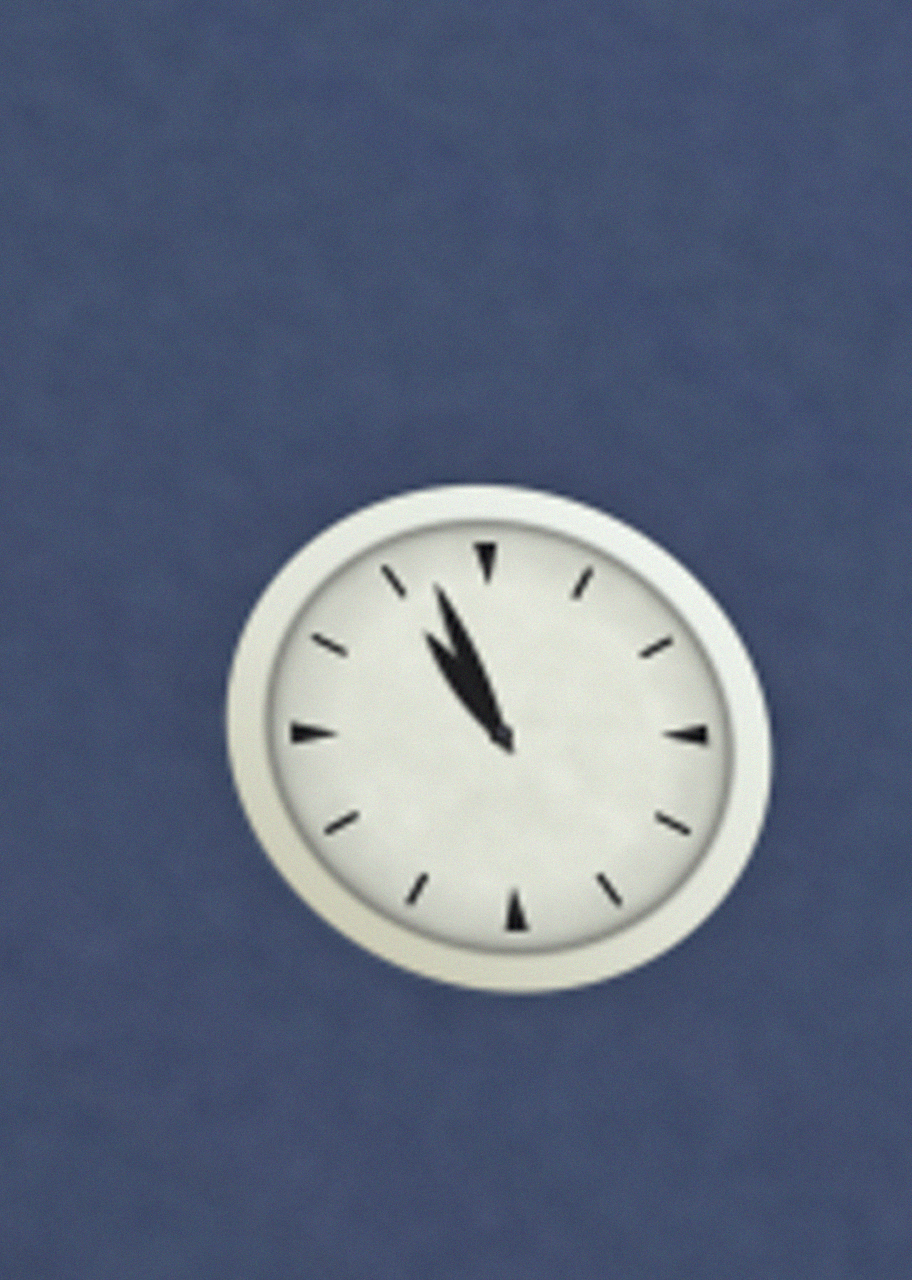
10:57
